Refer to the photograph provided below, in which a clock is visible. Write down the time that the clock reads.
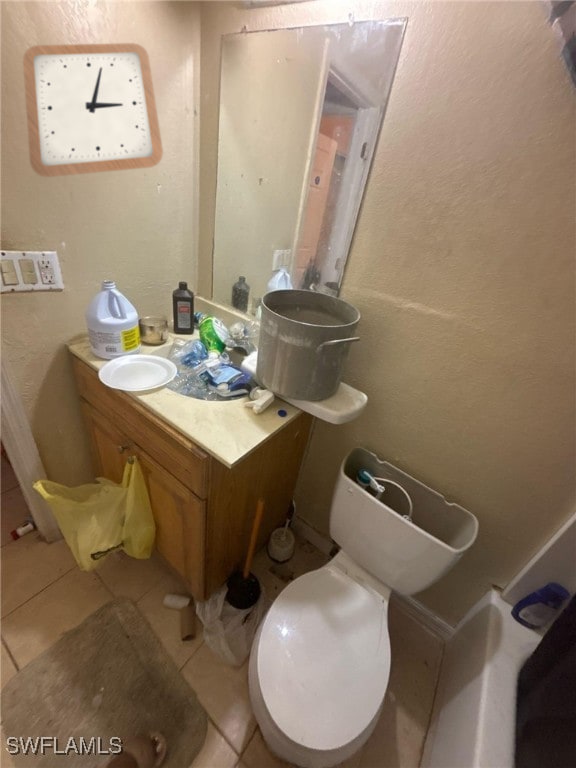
3:03
